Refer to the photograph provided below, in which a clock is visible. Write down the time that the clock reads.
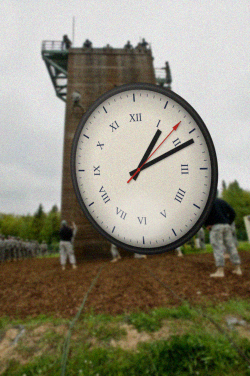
1:11:08
